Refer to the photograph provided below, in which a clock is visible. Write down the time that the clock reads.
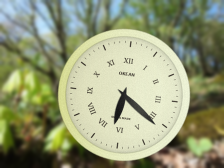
6:21
